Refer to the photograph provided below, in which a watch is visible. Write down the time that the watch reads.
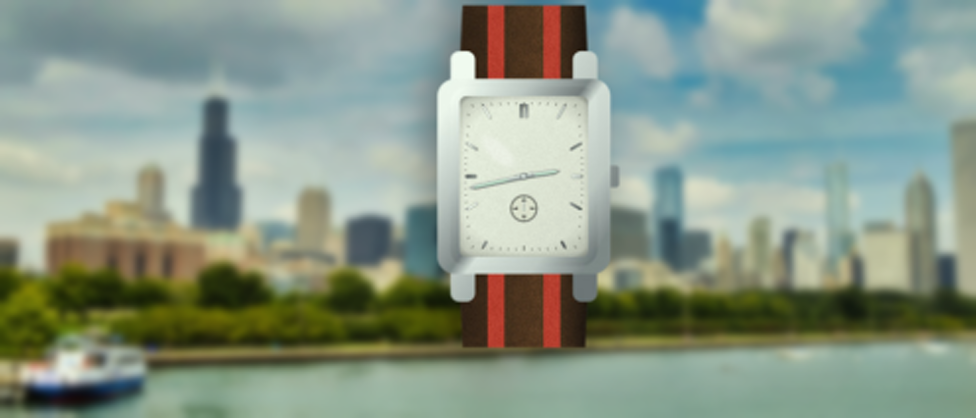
2:43
